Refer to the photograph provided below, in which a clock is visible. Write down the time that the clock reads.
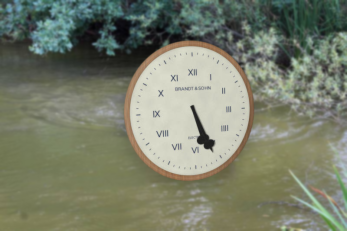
5:26
